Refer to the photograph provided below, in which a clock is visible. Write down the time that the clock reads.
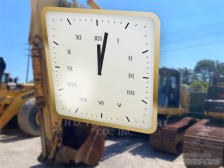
12:02
